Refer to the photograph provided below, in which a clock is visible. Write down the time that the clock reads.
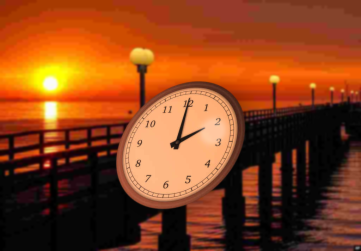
2:00
